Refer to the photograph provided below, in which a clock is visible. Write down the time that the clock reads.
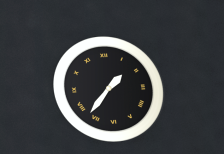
1:37
